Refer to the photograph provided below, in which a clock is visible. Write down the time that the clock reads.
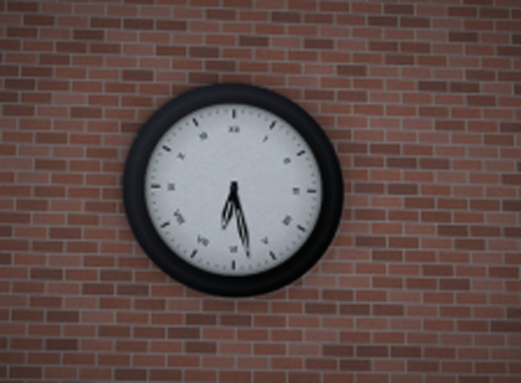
6:28
